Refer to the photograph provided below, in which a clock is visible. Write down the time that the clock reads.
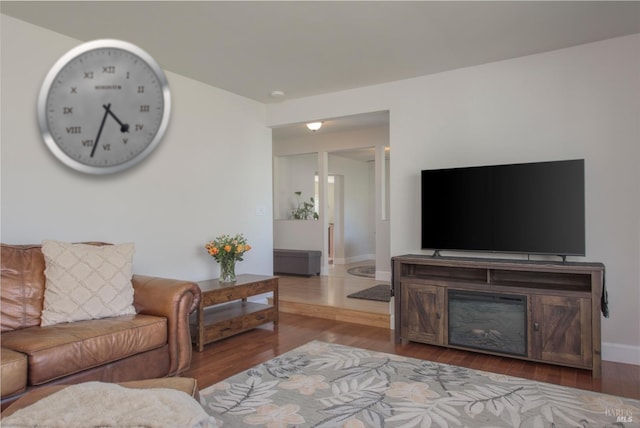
4:33
